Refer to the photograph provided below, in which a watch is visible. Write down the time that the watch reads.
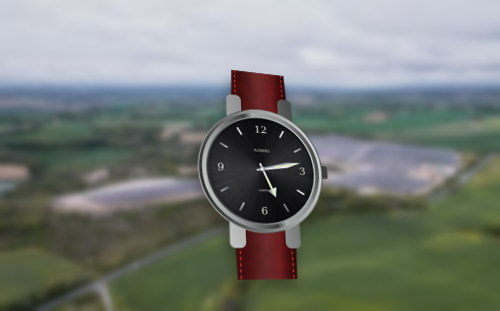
5:13
